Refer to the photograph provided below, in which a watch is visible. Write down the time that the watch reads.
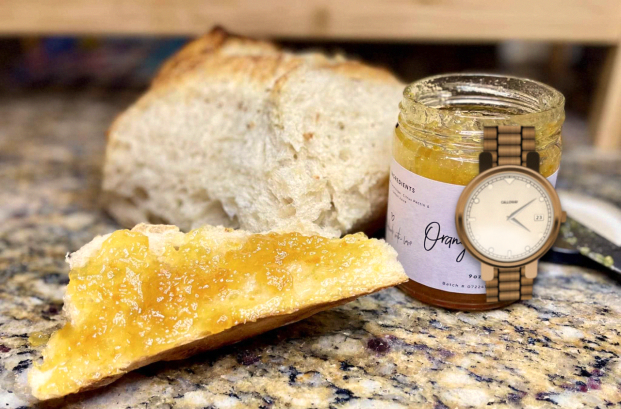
4:09
